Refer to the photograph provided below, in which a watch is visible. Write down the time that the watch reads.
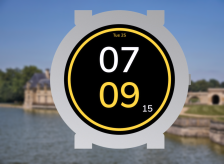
7:09:15
